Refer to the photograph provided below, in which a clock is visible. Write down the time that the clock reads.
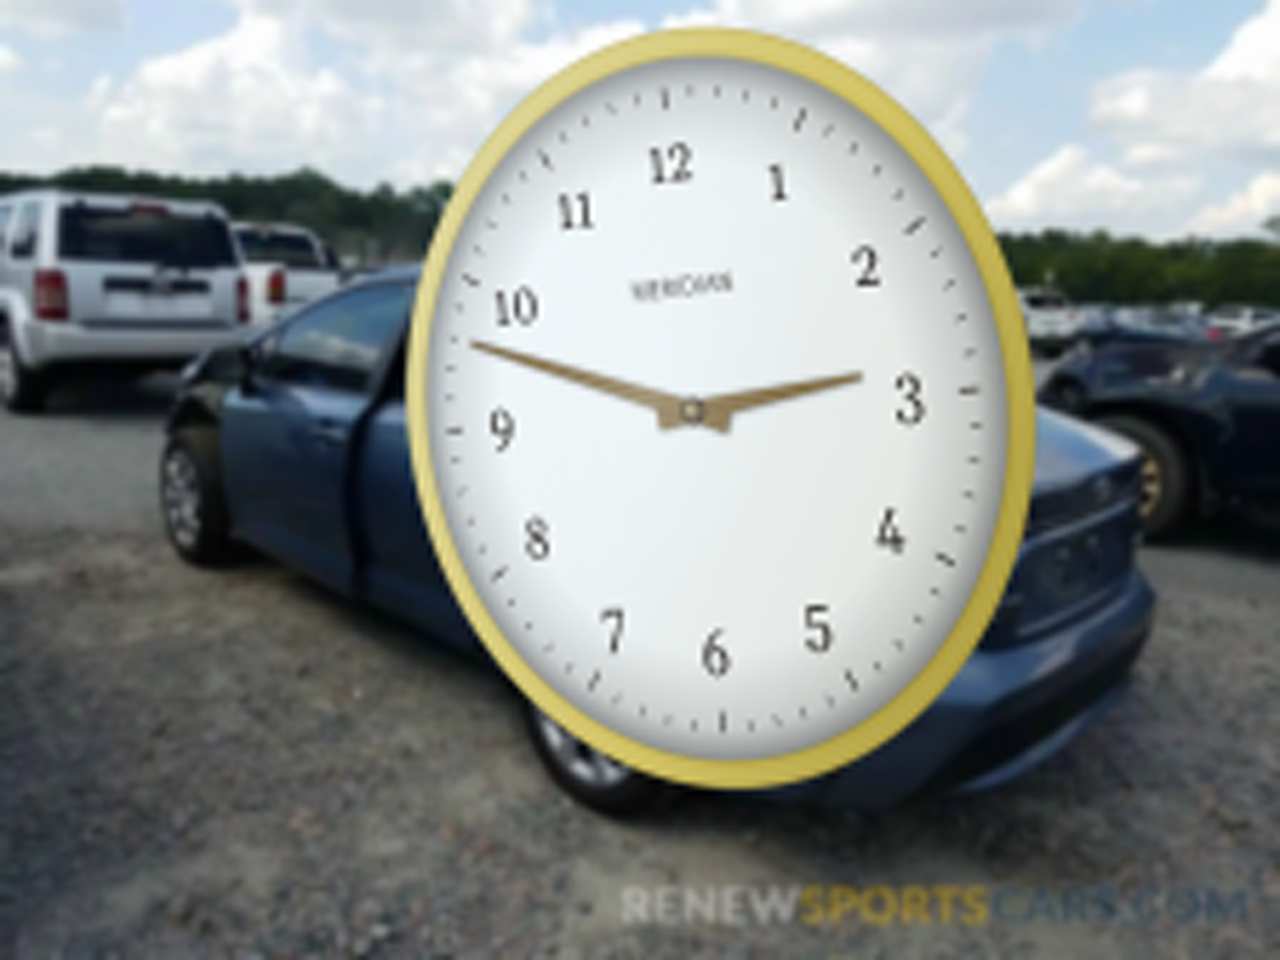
2:48
